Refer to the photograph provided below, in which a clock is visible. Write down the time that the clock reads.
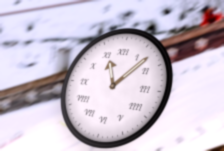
11:07
